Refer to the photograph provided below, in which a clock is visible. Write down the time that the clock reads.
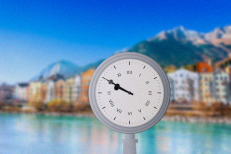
9:50
